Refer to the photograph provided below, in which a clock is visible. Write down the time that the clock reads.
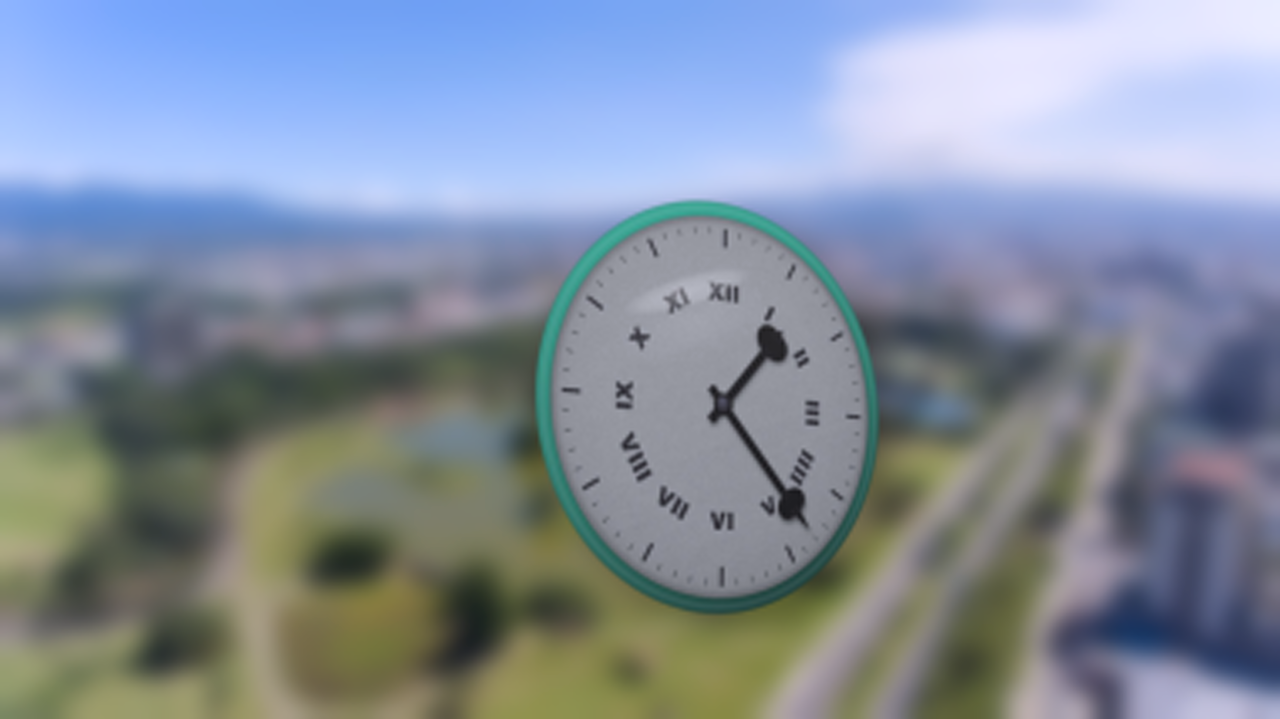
1:23
